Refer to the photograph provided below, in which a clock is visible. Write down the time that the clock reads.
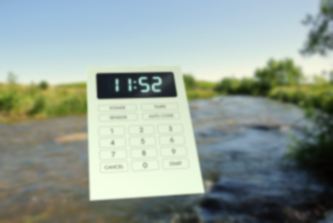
11:52
